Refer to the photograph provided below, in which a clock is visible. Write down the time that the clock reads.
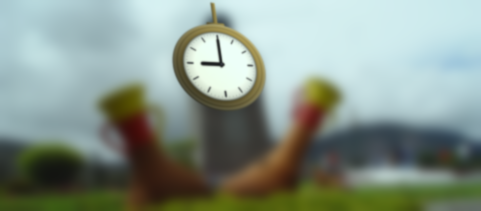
9:00
